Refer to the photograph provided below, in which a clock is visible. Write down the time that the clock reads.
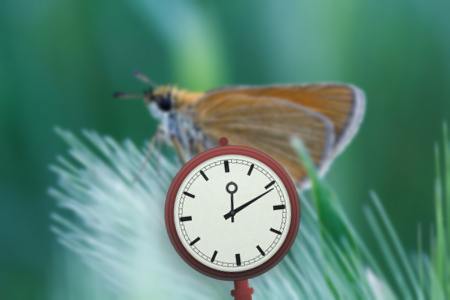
12:11
